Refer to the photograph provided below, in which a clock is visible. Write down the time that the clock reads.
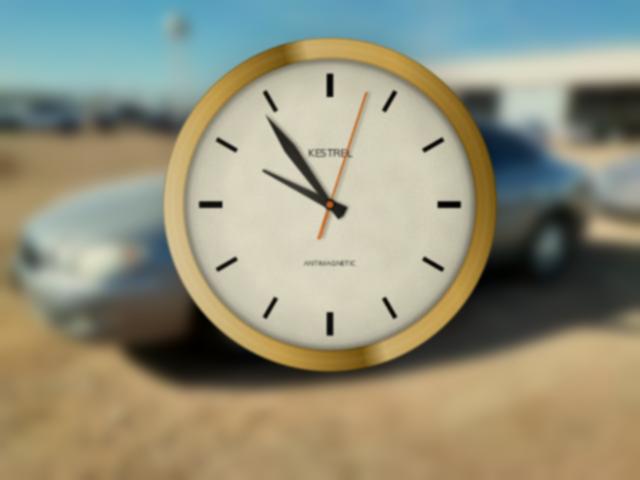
9:54:03
